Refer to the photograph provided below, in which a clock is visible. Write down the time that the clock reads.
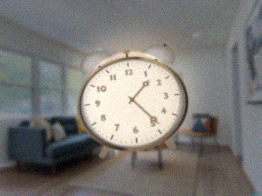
1:24
